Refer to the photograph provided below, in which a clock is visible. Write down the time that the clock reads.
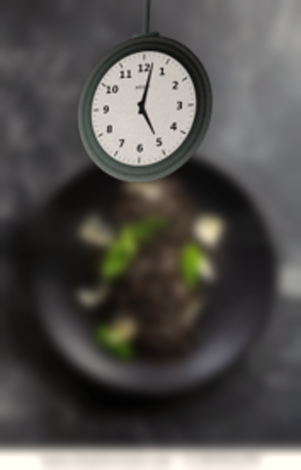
5:02
